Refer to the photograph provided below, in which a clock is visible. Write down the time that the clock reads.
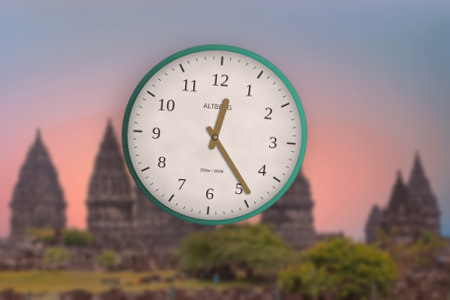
12:24
